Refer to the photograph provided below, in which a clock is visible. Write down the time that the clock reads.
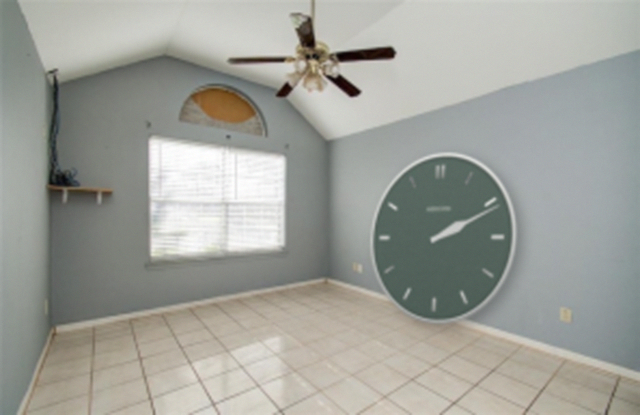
2:11
